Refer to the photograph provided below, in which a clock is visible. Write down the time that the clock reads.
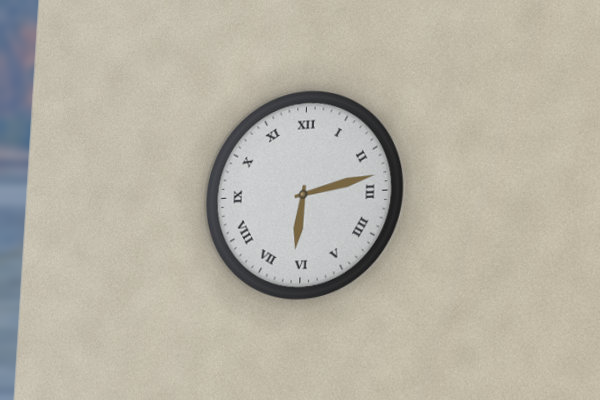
6:13
